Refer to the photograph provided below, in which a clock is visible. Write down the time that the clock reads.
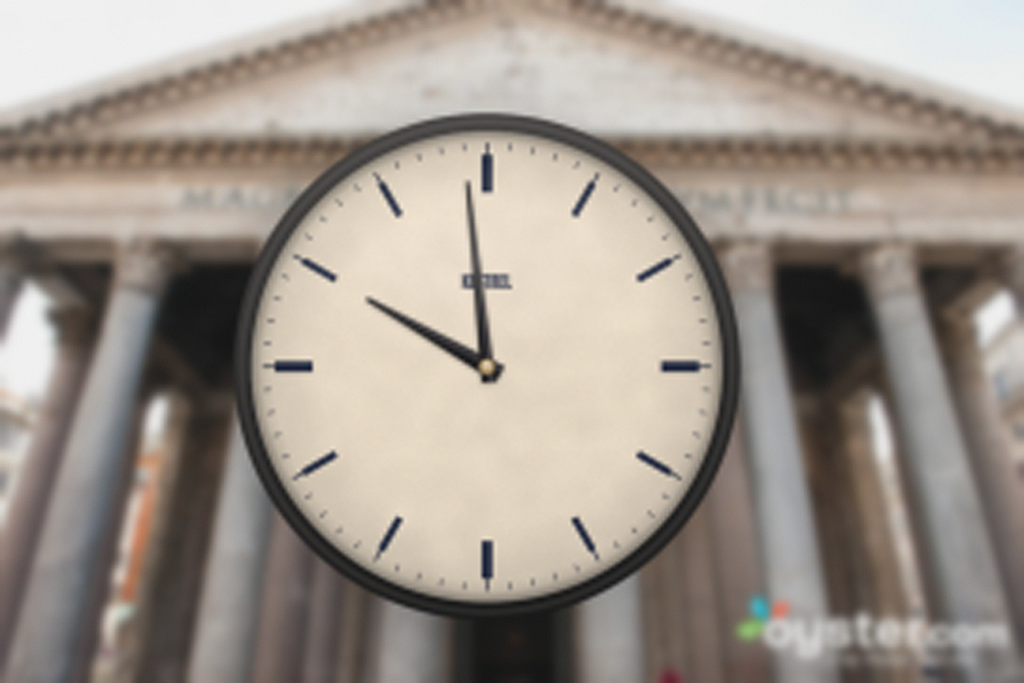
9:59
